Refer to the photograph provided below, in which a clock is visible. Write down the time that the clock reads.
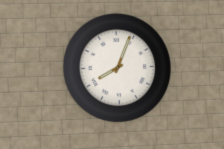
8:04
